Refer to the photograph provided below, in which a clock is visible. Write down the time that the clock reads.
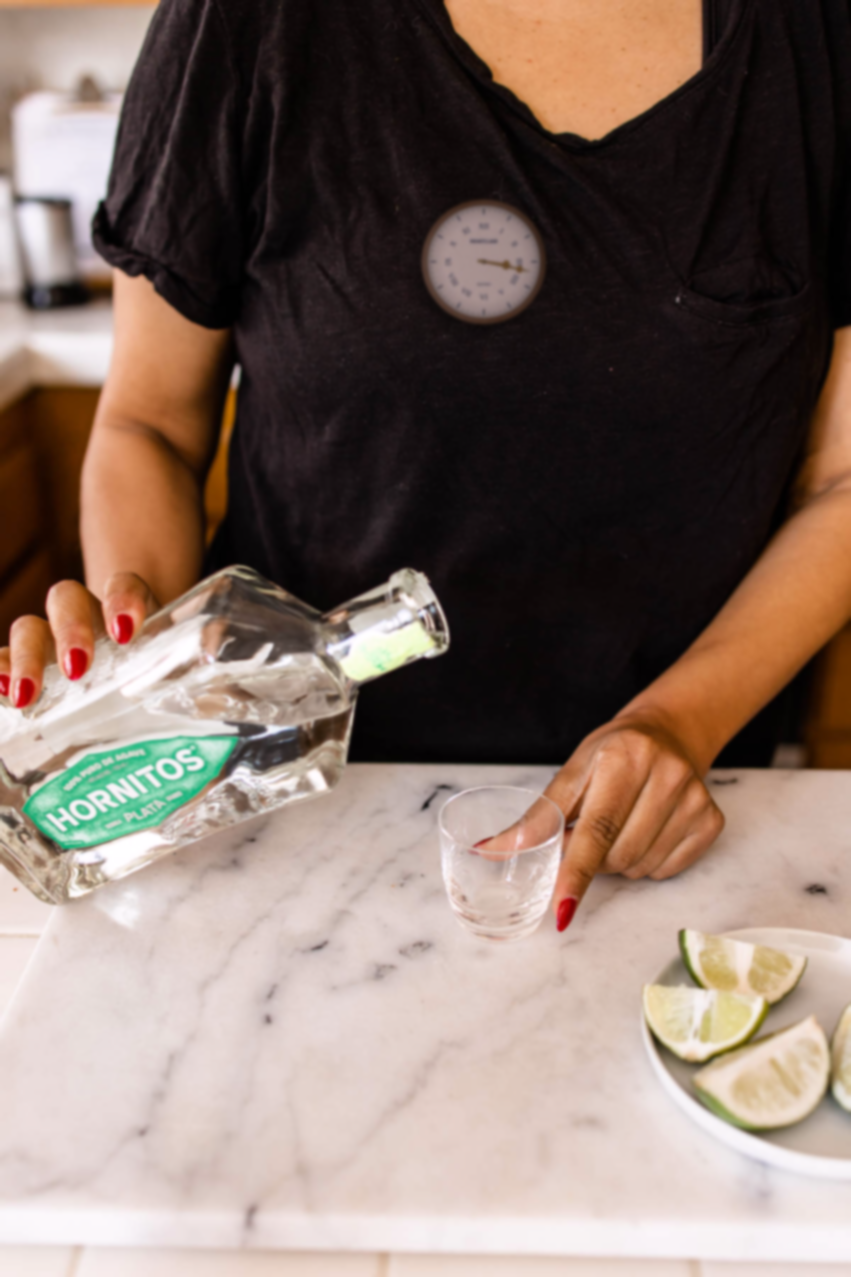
3:17
